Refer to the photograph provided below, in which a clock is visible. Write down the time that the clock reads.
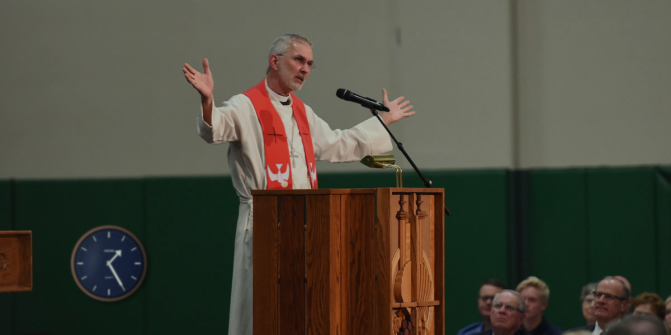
1:25
